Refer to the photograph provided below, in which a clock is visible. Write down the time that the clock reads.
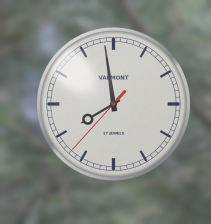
7:58:37
